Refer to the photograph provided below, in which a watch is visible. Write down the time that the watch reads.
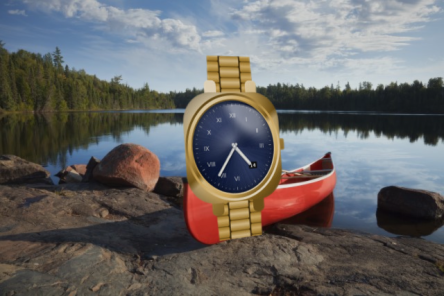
4:36
